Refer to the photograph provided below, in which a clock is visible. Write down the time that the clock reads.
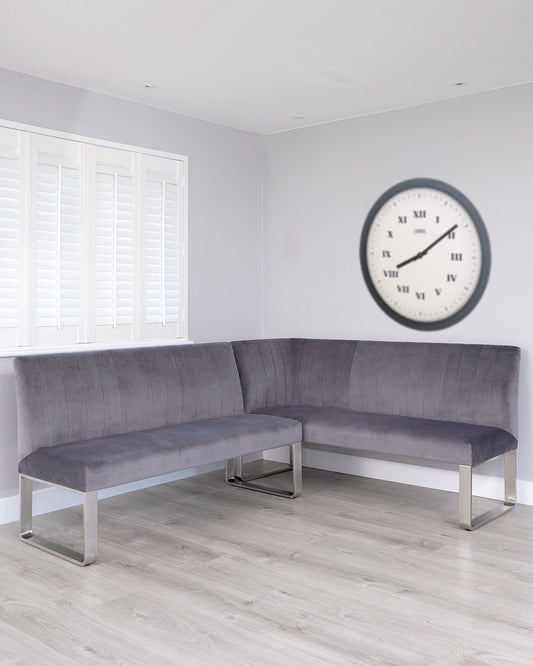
8:09
